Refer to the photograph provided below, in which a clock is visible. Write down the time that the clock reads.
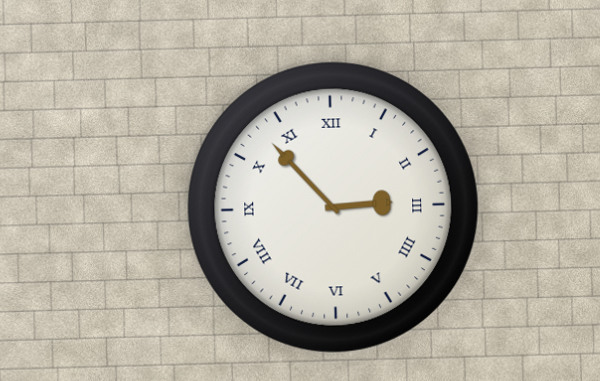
2:53
